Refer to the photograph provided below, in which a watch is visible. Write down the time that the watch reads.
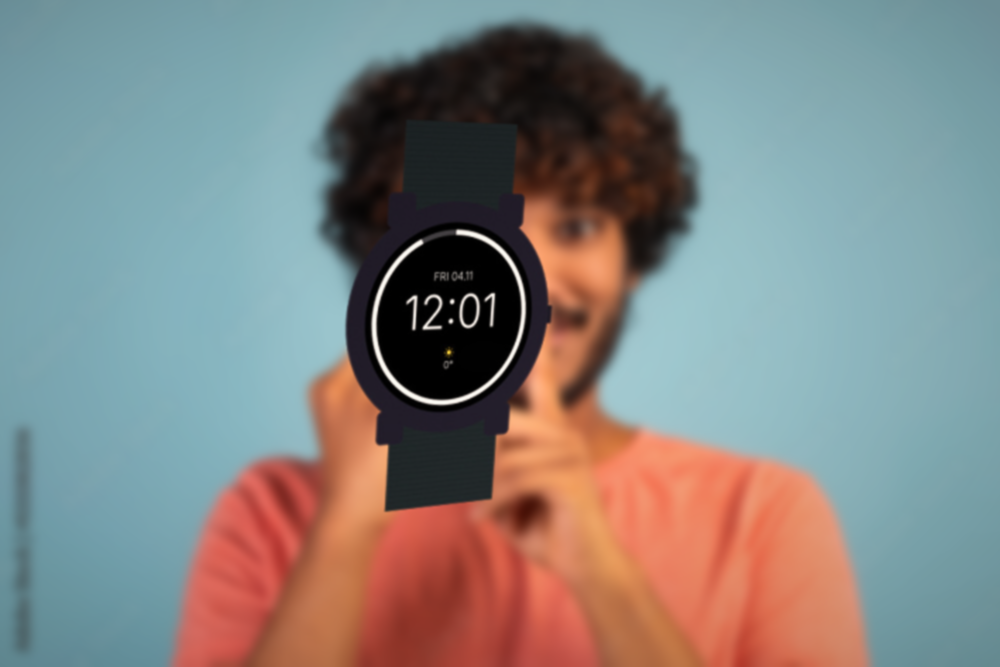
12:01
